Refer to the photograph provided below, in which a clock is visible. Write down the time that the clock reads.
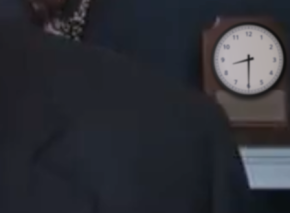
8:30
